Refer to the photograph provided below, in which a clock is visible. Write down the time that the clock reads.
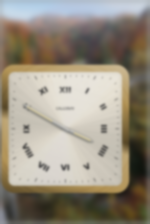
3:50
